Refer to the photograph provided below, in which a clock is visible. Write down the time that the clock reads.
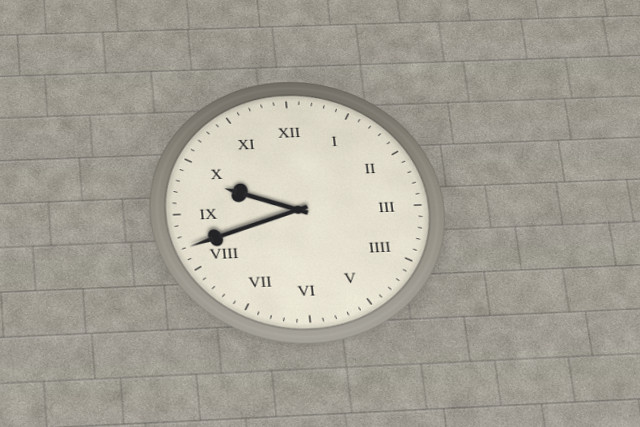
9:42
